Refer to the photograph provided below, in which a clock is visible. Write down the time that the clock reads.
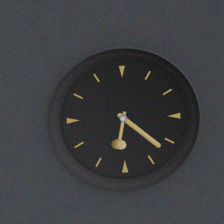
6:22
